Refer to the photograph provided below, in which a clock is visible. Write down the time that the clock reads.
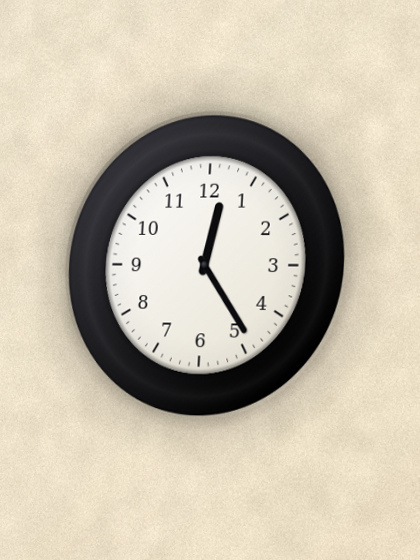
12:24
